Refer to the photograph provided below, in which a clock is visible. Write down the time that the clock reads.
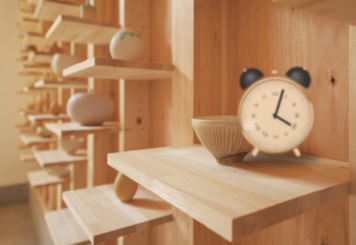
4:03
